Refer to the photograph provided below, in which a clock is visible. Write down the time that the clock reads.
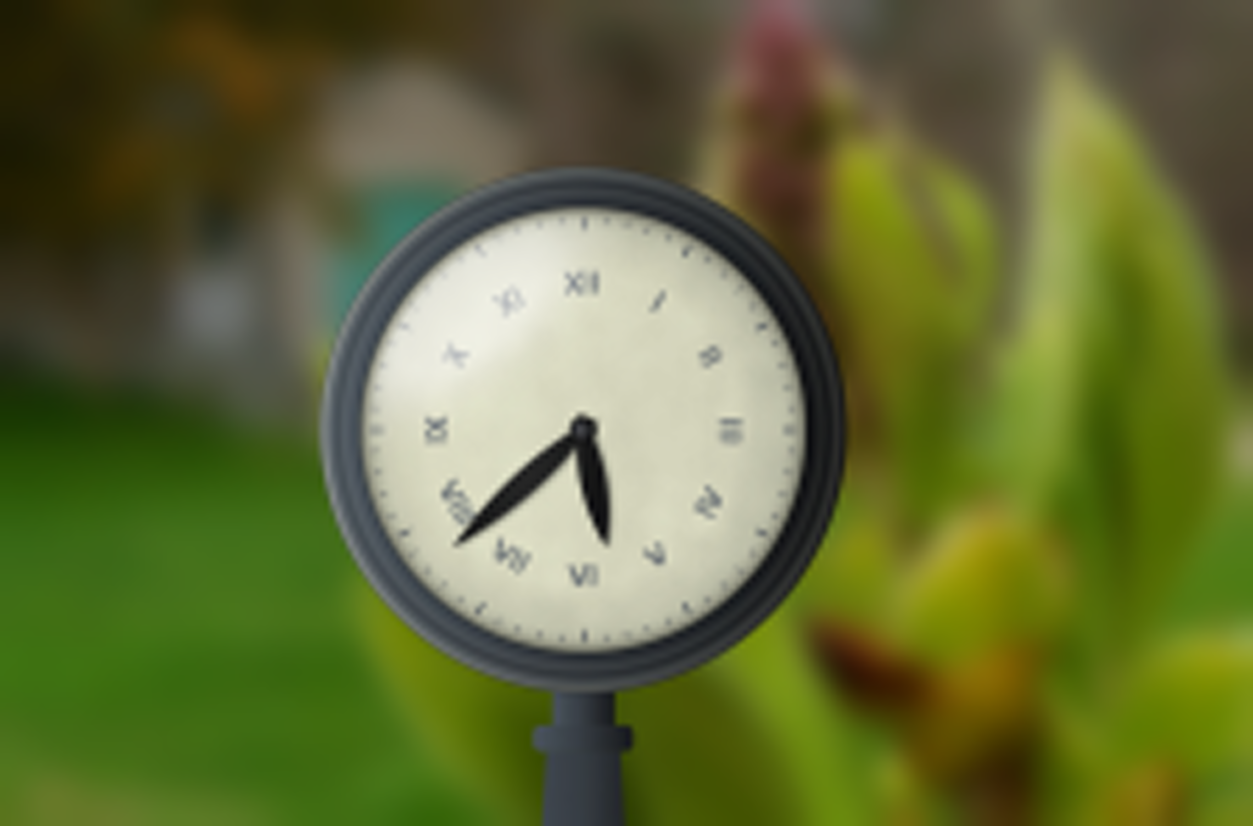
5:38
